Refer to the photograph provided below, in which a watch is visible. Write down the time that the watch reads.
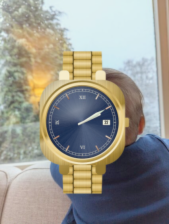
2:10
